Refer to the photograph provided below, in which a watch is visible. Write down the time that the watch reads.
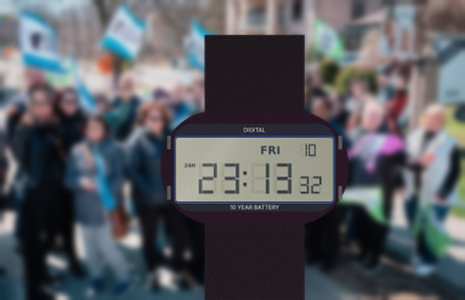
23:13:32
